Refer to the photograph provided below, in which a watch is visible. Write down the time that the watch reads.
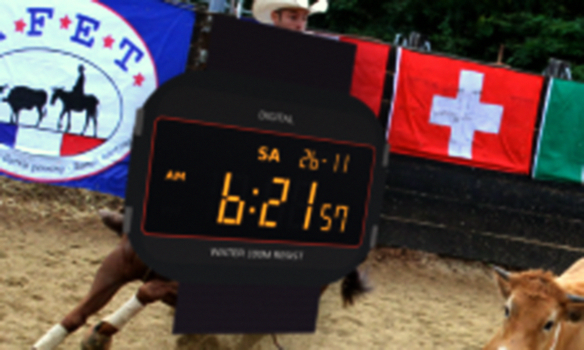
6:21:57
